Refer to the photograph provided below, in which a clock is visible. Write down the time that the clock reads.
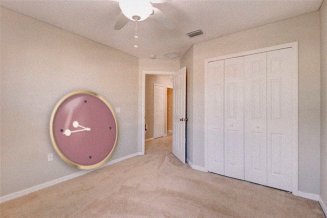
9:44
